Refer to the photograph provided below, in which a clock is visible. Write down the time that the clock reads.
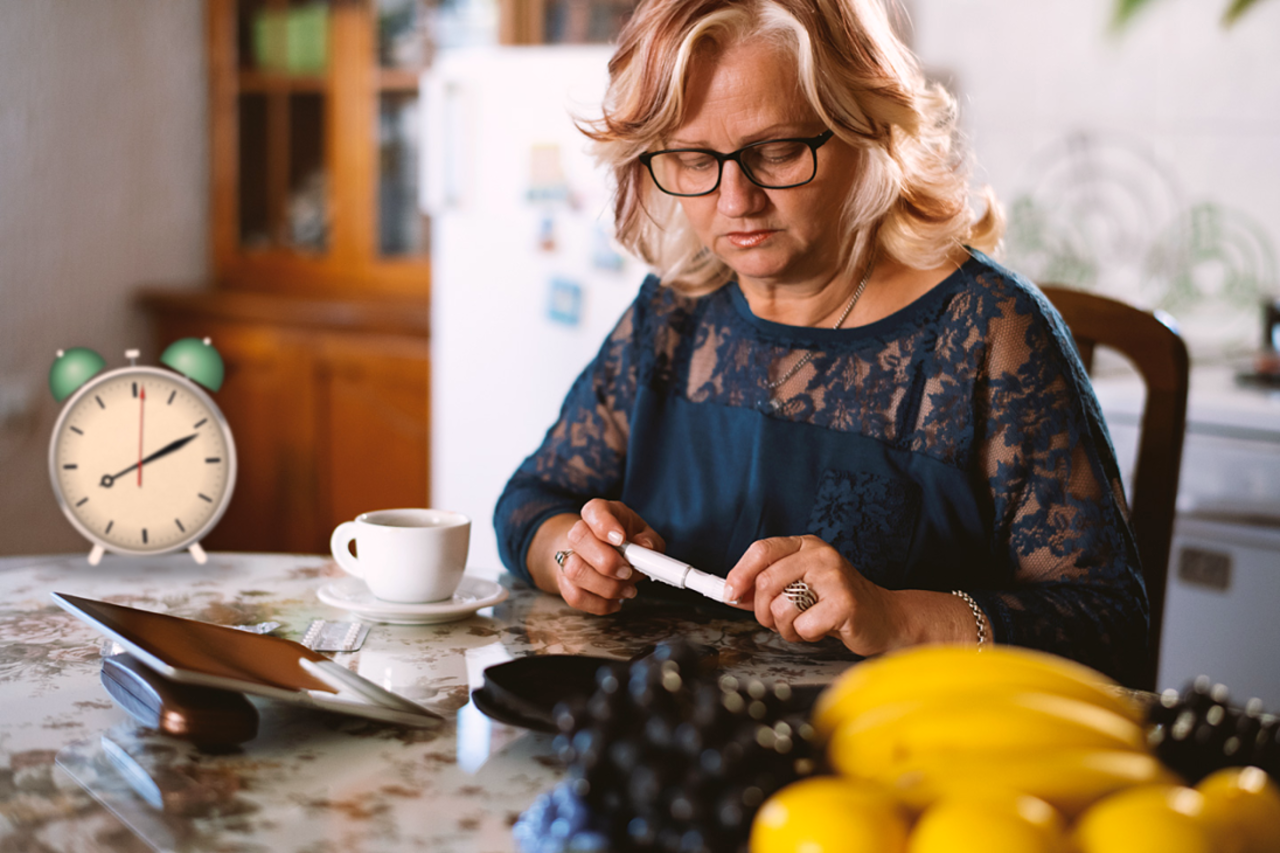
8:11:01
